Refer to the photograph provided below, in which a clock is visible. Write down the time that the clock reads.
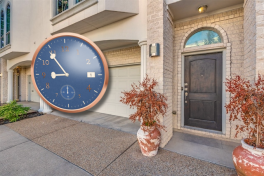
8:54
